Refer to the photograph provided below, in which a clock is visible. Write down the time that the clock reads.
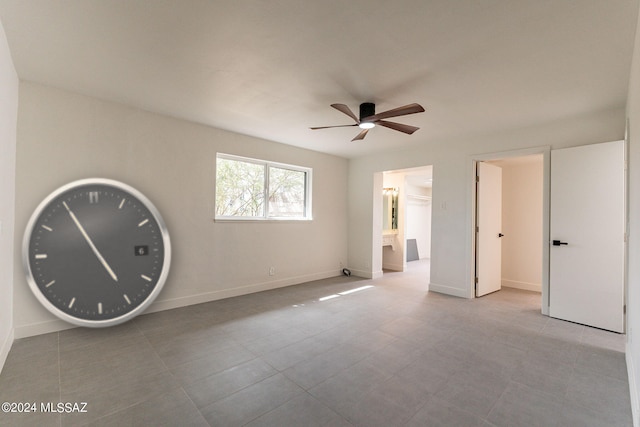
4:55
